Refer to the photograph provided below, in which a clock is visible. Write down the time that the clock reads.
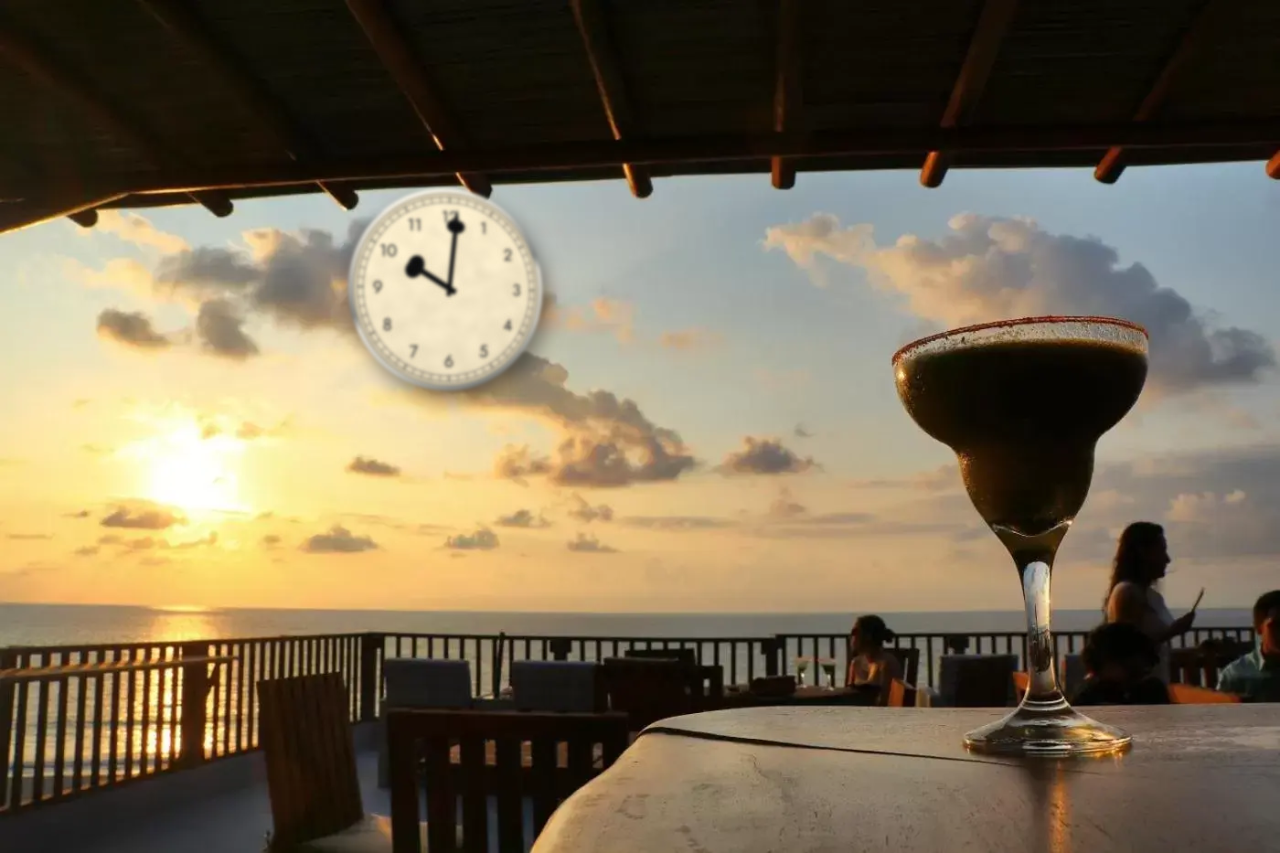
10:01
